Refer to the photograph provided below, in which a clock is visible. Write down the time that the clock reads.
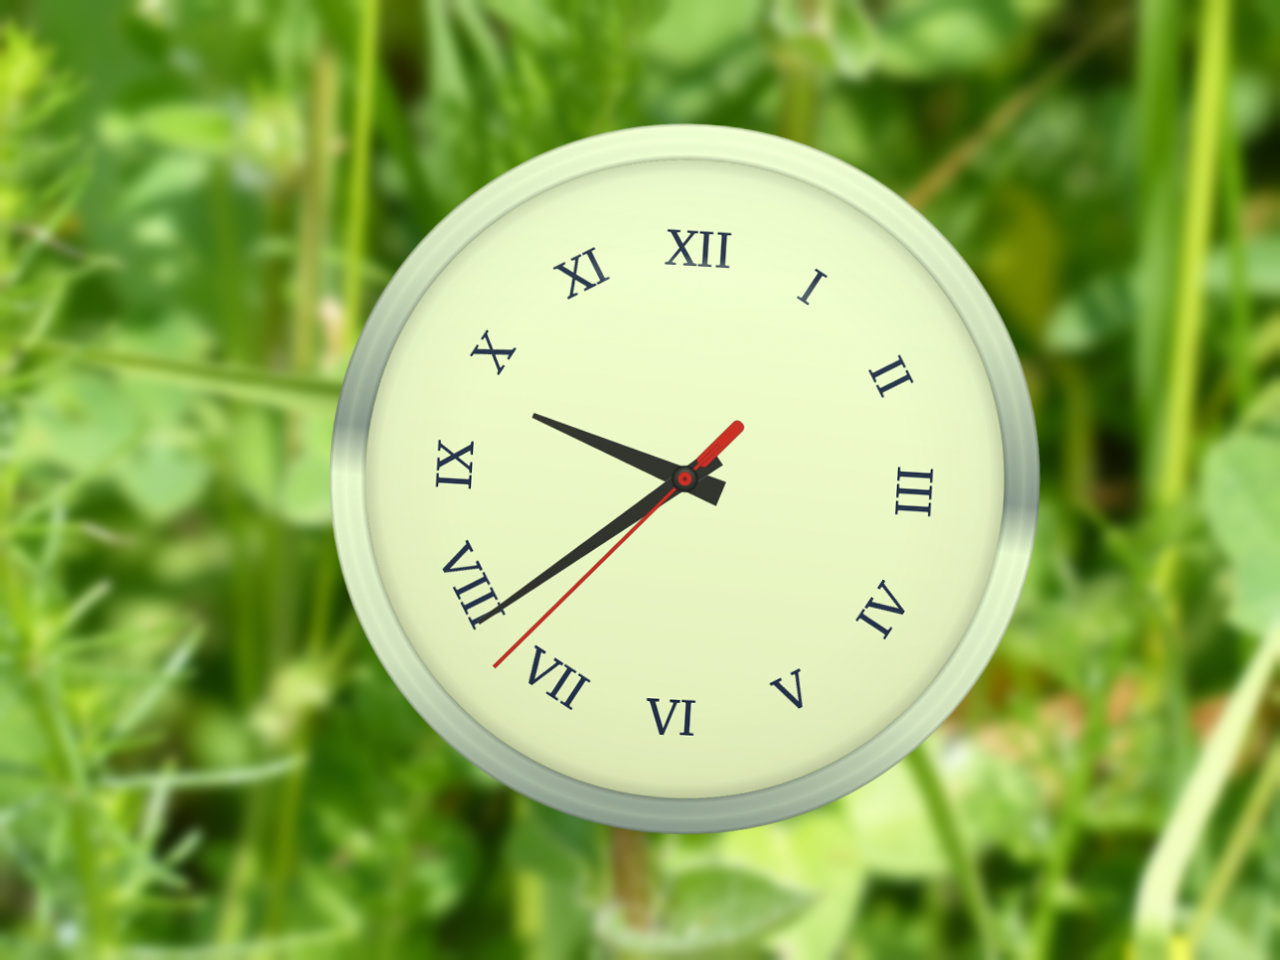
9:38:37
